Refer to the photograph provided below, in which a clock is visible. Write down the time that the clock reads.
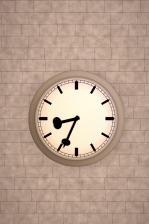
8:34
